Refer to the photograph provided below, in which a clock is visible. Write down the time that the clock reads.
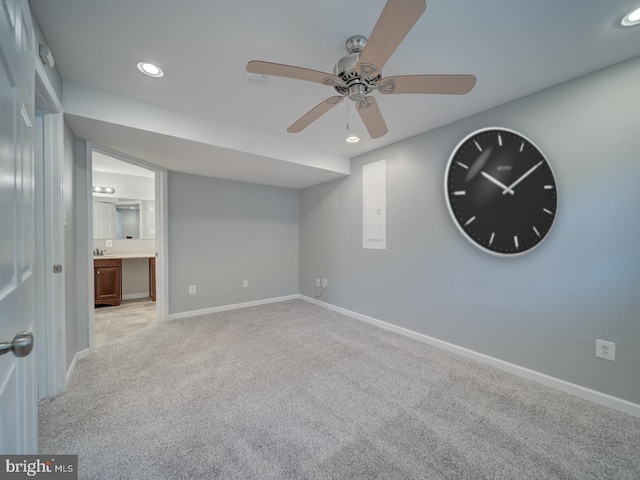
10:10
